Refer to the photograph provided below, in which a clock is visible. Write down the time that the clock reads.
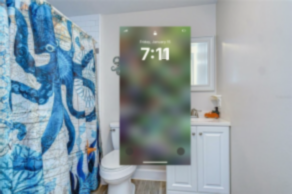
7:11
